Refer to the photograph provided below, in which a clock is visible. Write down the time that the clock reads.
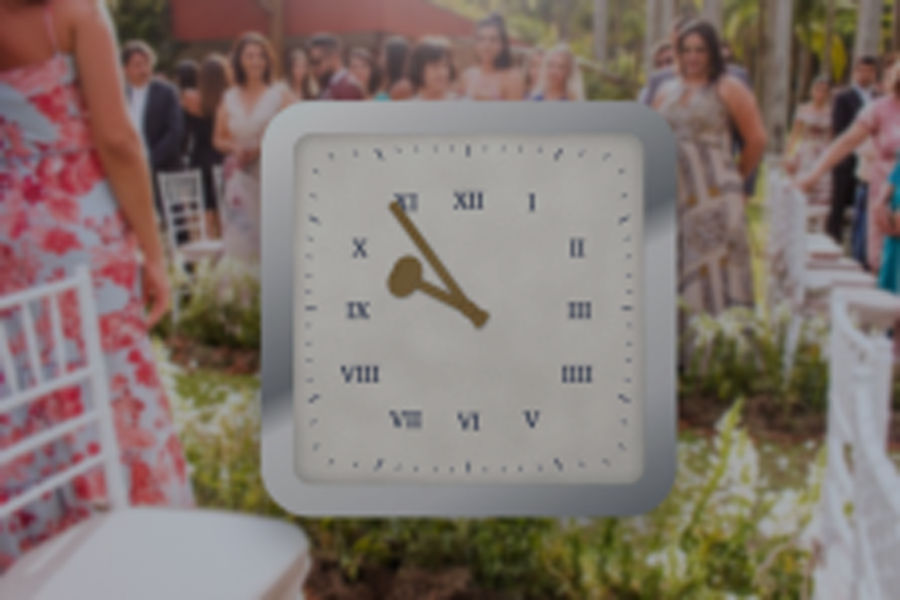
9:54
